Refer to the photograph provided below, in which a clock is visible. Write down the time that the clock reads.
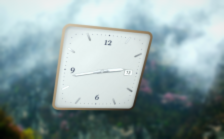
2:43
